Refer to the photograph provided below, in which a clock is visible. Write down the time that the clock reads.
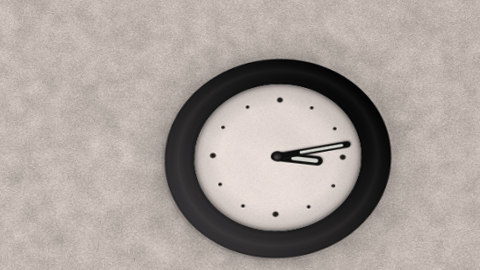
3:13
